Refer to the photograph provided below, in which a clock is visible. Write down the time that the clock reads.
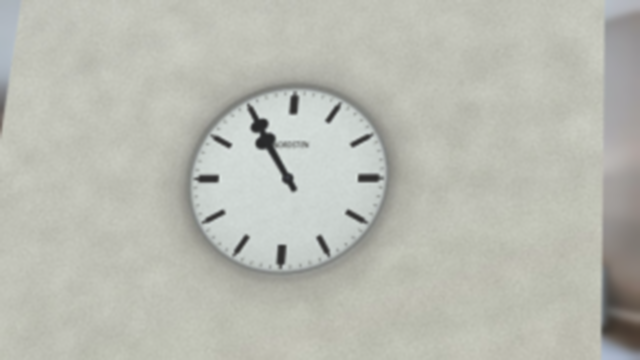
10:55
